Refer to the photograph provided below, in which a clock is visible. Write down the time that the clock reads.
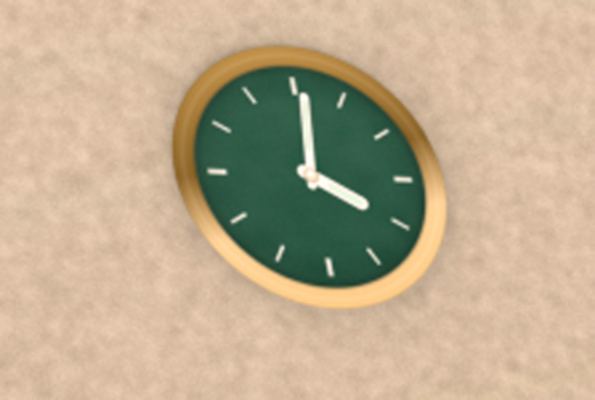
4:01
